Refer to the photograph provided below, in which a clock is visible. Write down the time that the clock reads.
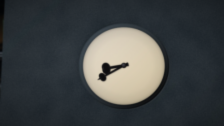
8:40
